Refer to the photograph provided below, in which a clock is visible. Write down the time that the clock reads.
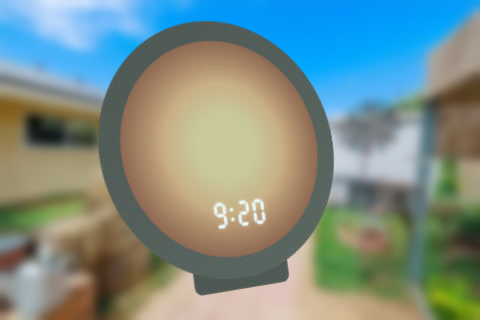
9:20
